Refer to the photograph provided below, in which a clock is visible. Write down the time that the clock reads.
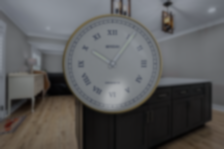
10:06
